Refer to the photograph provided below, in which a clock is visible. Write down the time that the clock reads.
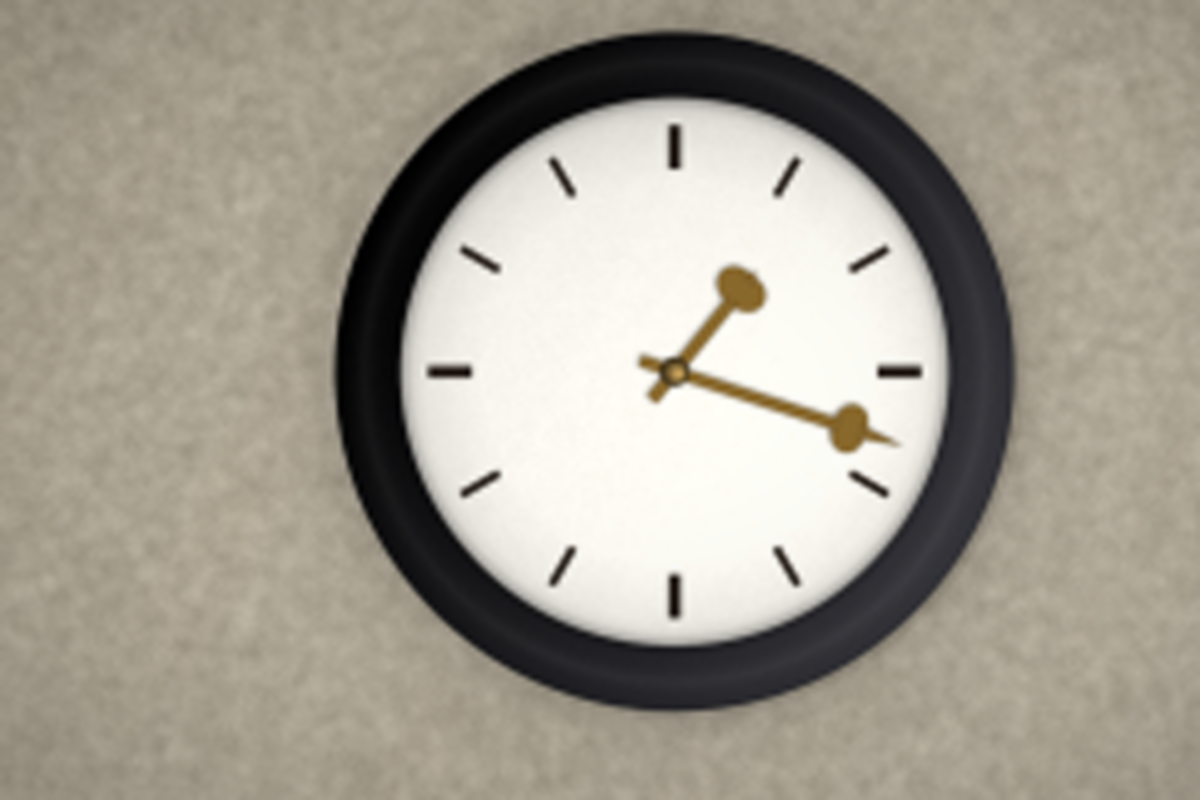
1:18
